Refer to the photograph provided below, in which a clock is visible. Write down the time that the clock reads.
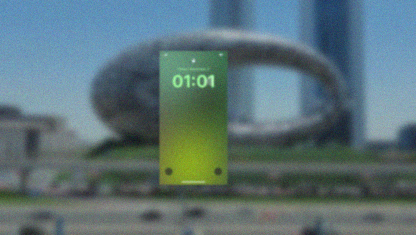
1:01
